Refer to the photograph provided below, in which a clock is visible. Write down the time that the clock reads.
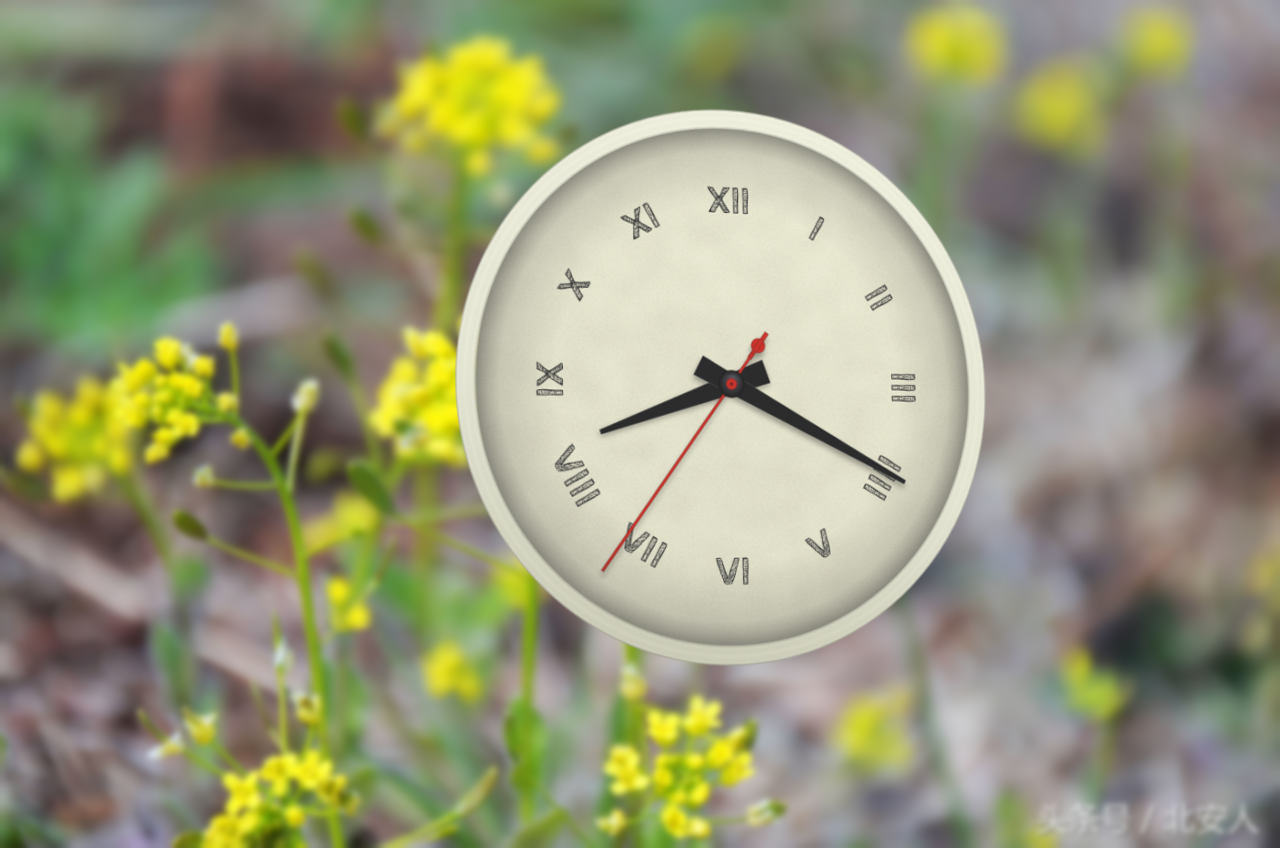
8:19:36
